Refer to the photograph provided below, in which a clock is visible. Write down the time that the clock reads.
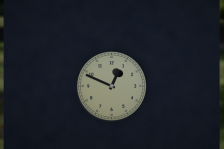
12:49
